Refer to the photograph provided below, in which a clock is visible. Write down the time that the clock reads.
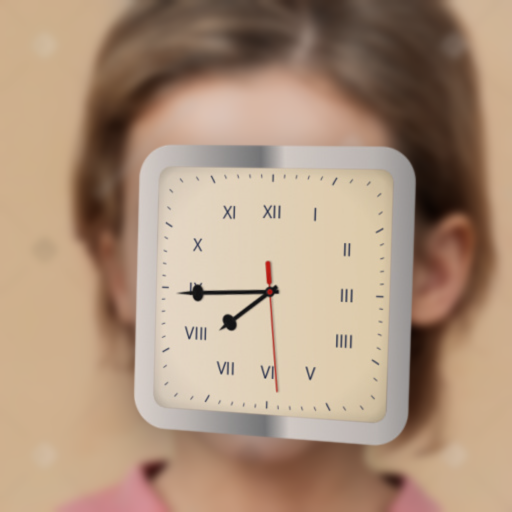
7:44:29
